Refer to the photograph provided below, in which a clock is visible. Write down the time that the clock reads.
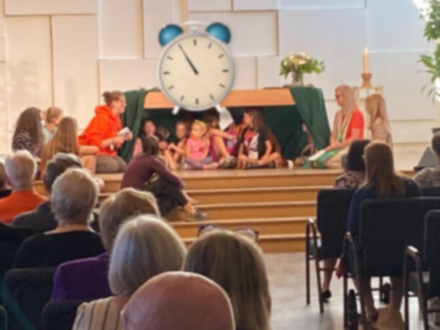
10:55
